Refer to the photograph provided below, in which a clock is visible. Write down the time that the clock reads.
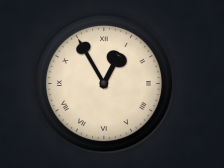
12:55
